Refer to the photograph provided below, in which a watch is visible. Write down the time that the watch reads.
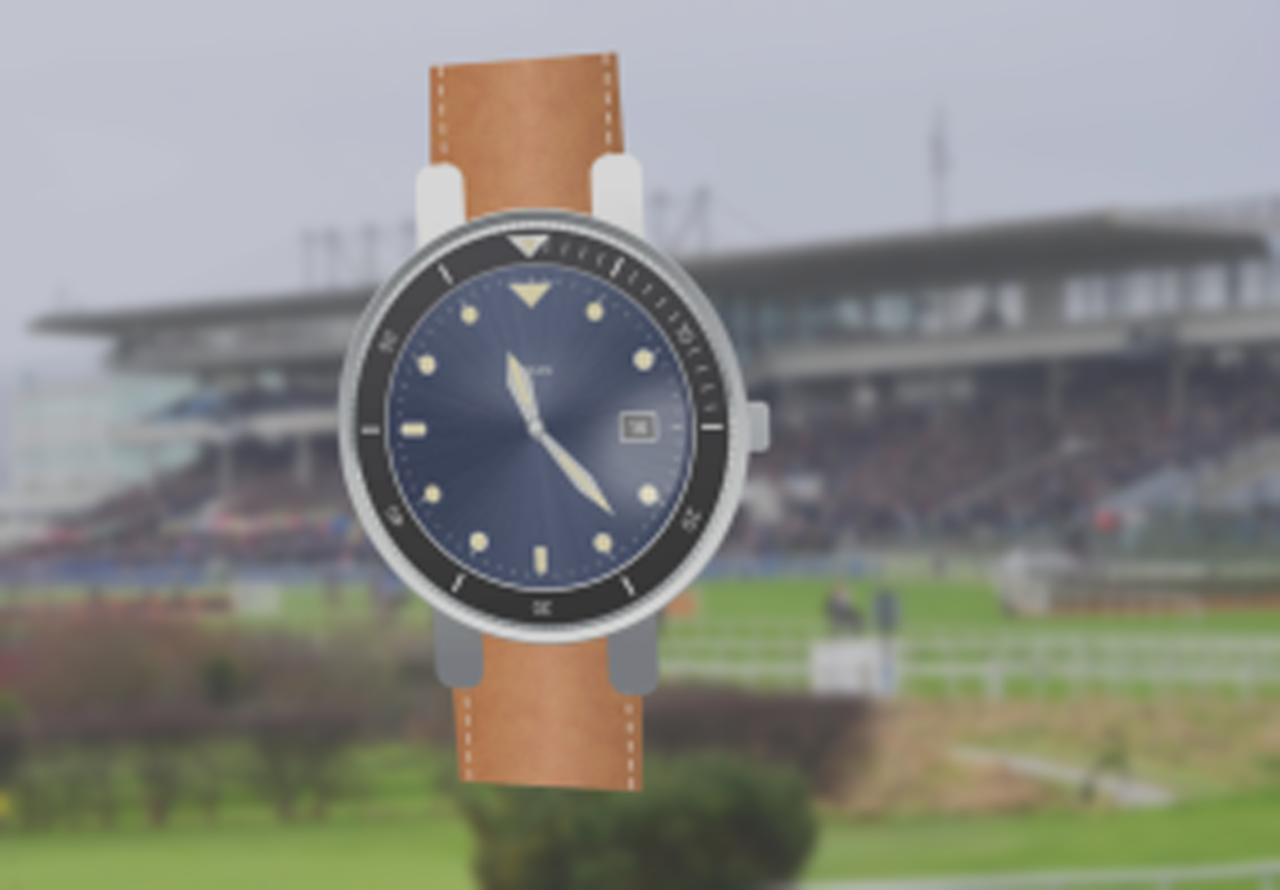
11:23
